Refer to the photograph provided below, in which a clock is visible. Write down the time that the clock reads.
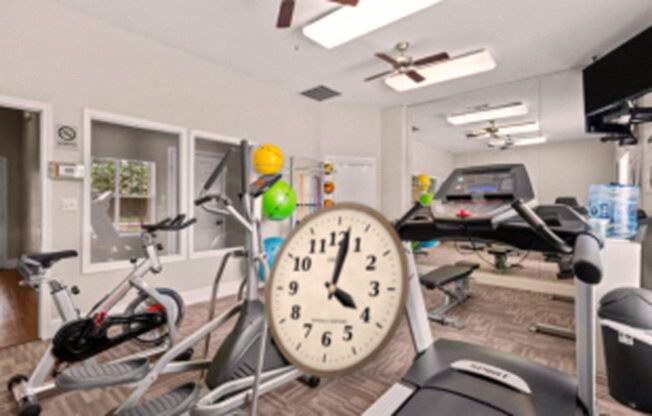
4:02
